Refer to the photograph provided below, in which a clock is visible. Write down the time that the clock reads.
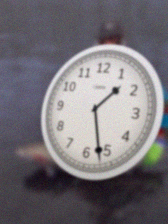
1:27
